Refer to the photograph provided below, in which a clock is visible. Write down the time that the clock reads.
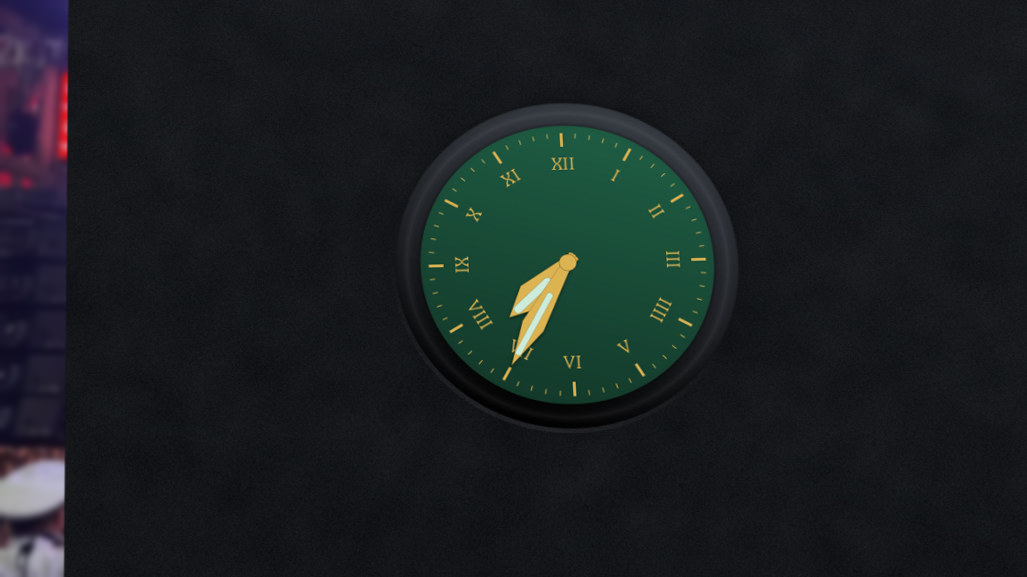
7:35
